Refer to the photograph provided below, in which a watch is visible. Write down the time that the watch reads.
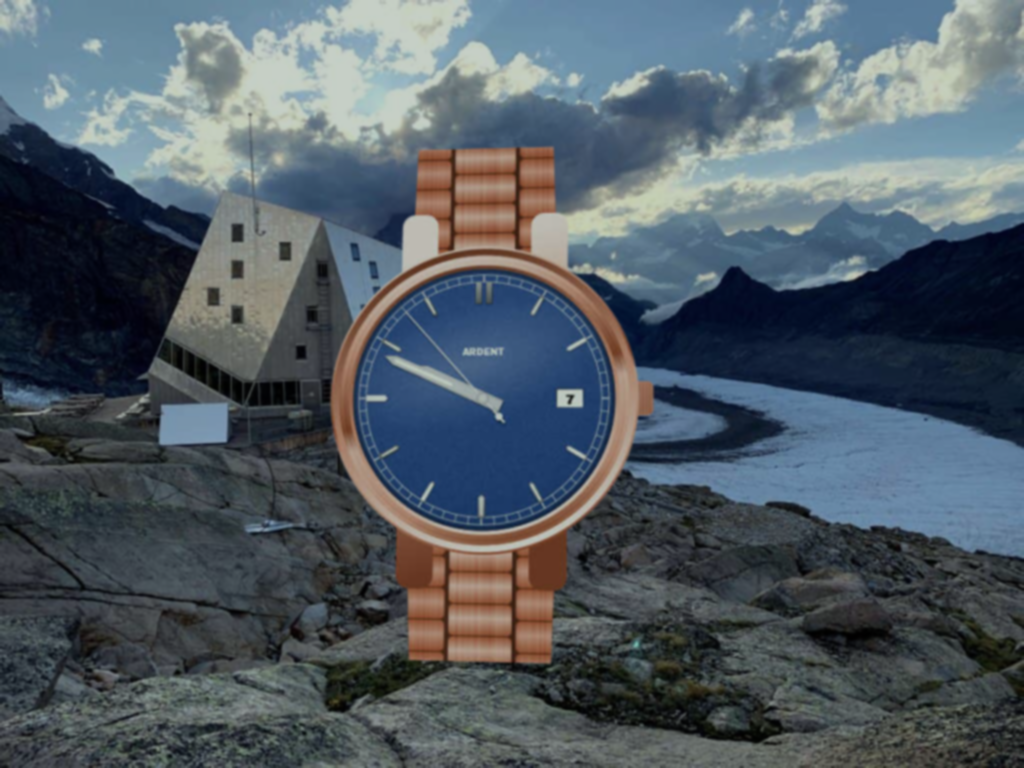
9:48:53
